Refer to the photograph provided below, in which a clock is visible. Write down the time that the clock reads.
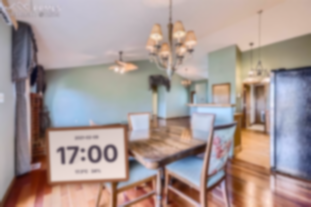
17:00
